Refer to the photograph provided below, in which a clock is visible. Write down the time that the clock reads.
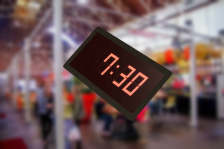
7:30
